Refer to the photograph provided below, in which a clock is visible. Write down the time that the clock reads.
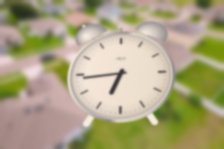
6:44
